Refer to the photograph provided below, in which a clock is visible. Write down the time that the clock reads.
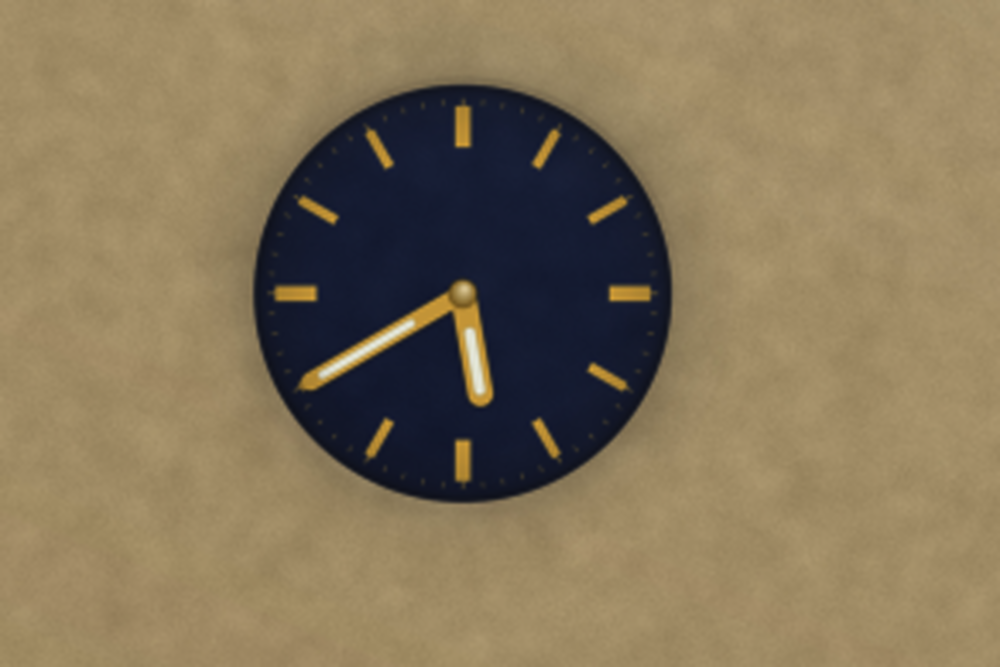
5:40
